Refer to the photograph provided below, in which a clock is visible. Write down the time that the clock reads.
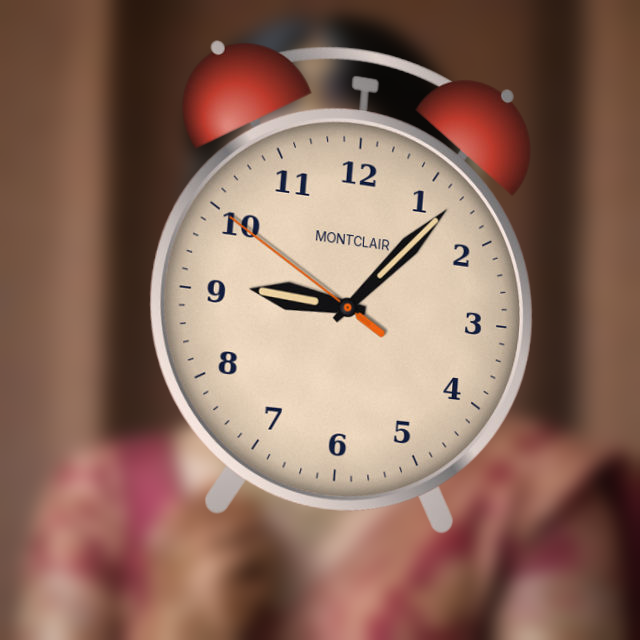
9:06:50
